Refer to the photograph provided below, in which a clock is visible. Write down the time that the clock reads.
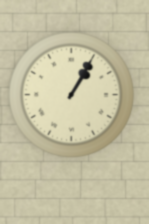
1:05
